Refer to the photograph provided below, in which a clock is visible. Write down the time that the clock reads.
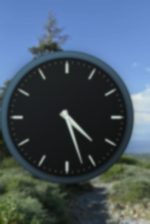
4:27
